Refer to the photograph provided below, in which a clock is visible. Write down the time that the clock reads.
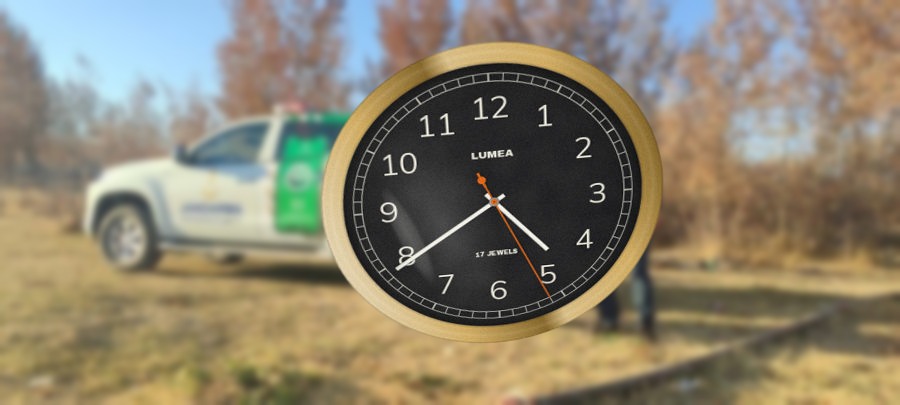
4:39:26
